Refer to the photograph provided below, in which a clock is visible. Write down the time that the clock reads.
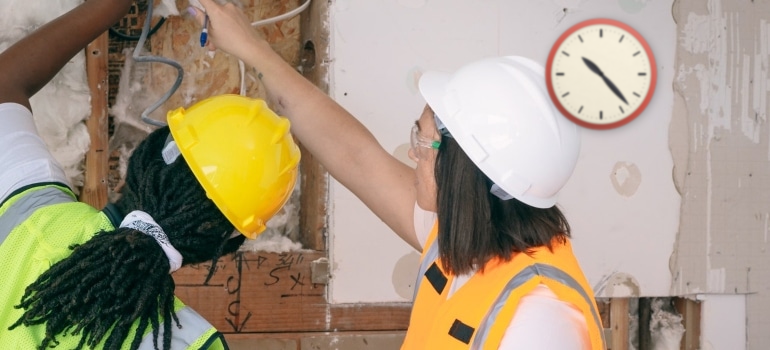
10:23
